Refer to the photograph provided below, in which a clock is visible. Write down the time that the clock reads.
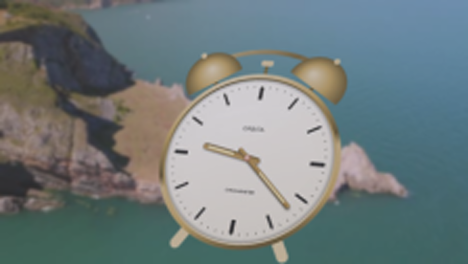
9:22
